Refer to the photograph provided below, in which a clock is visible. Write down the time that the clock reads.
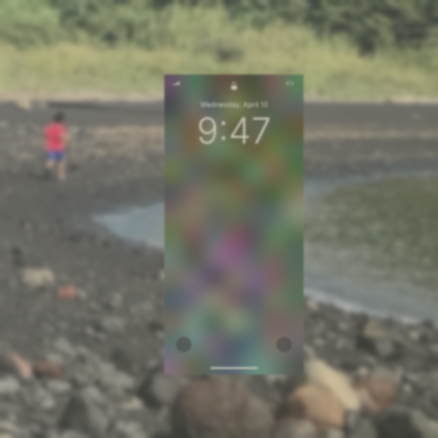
9:47
